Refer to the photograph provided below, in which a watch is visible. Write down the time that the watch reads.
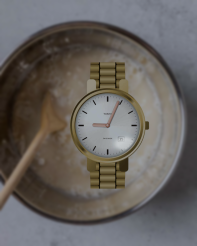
9:04
